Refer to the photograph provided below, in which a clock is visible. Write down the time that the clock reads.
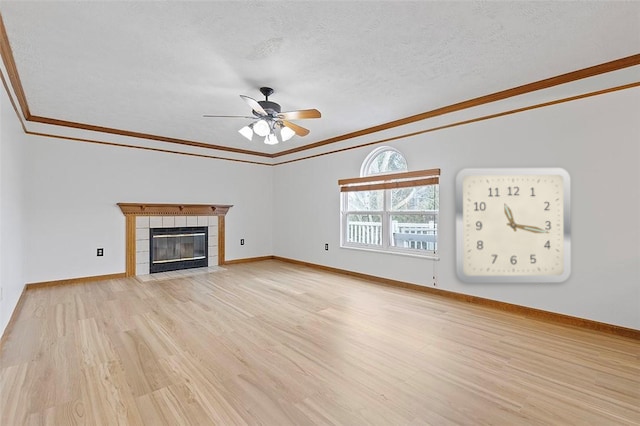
11:17
